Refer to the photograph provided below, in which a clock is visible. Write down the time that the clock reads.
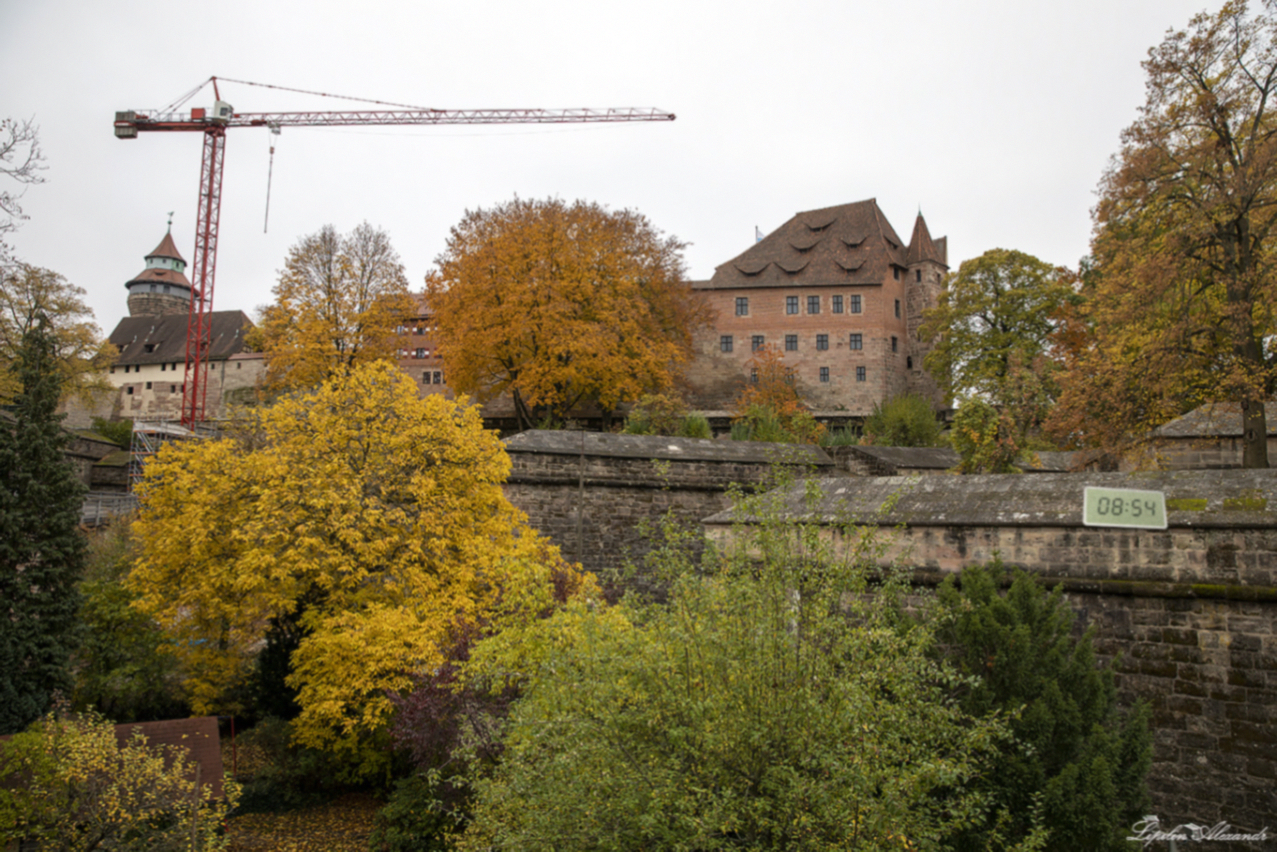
8:54
